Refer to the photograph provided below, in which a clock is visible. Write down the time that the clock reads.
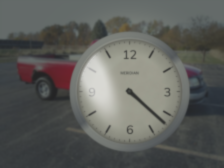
4:22
